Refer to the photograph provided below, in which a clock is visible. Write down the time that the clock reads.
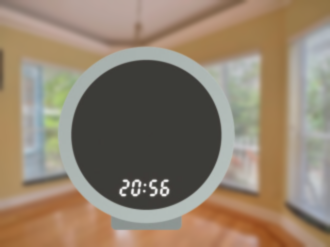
20:56
